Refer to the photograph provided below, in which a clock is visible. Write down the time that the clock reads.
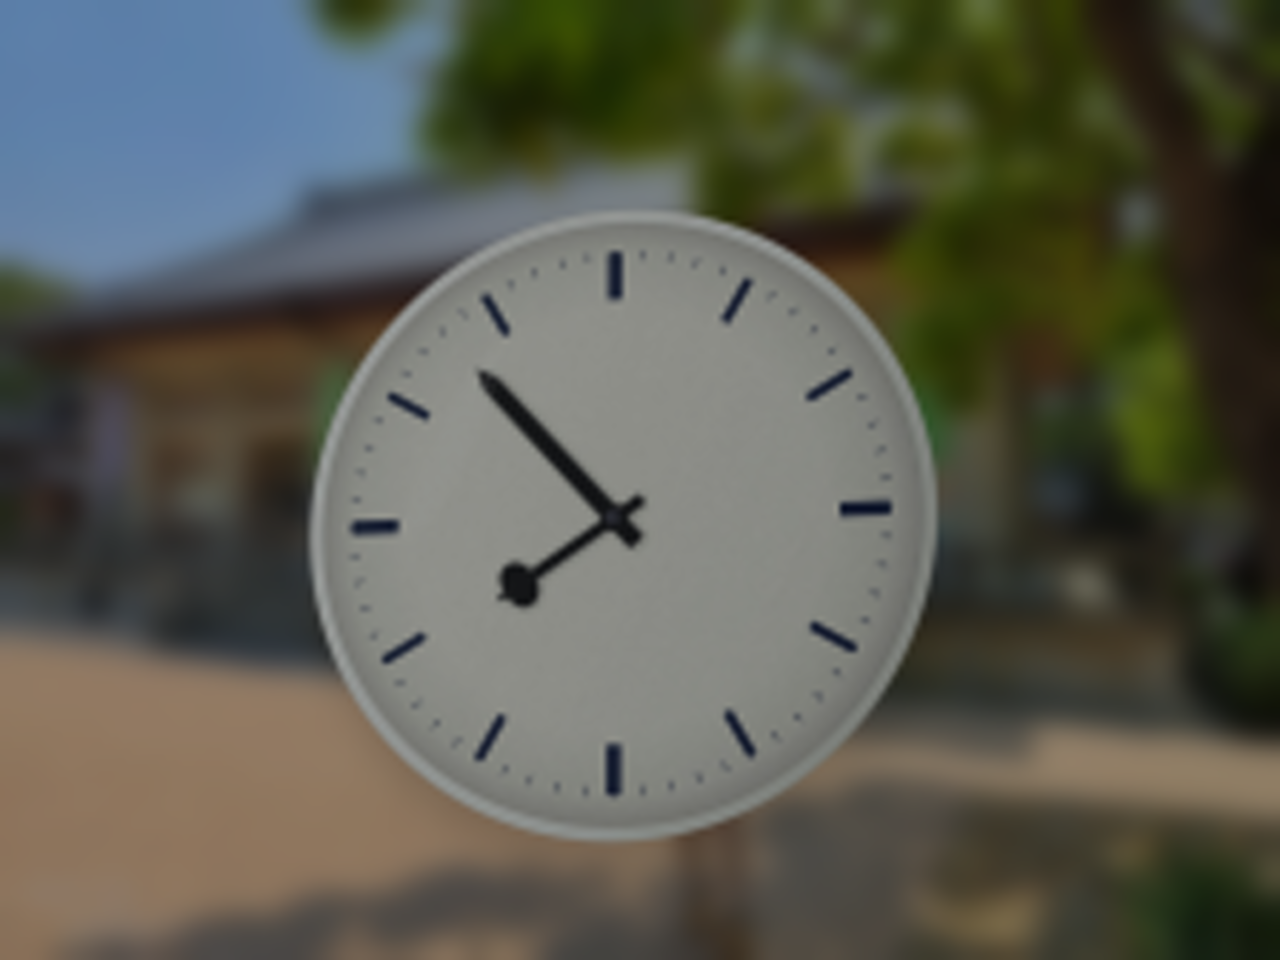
7:53
